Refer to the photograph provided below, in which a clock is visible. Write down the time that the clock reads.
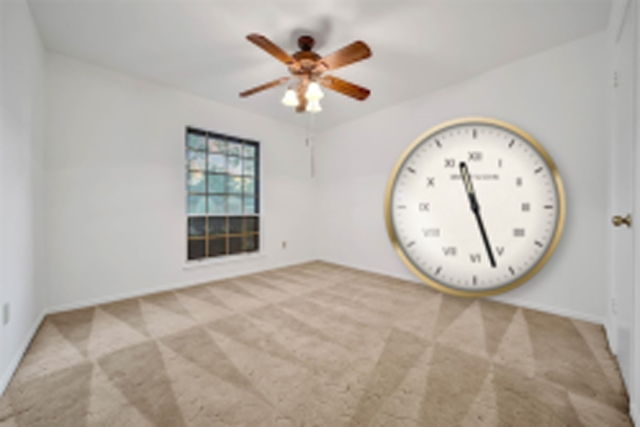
11:27
